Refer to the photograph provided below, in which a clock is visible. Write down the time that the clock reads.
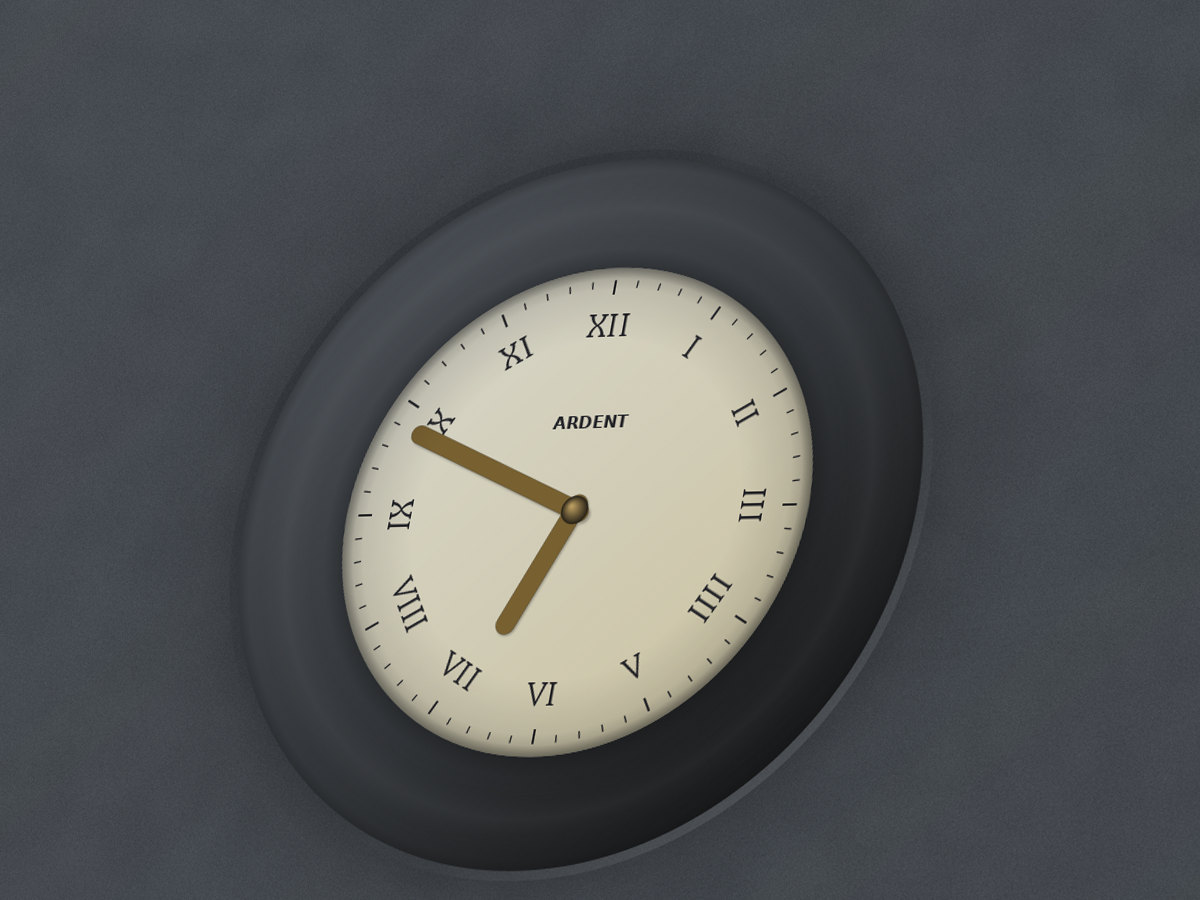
6:49
